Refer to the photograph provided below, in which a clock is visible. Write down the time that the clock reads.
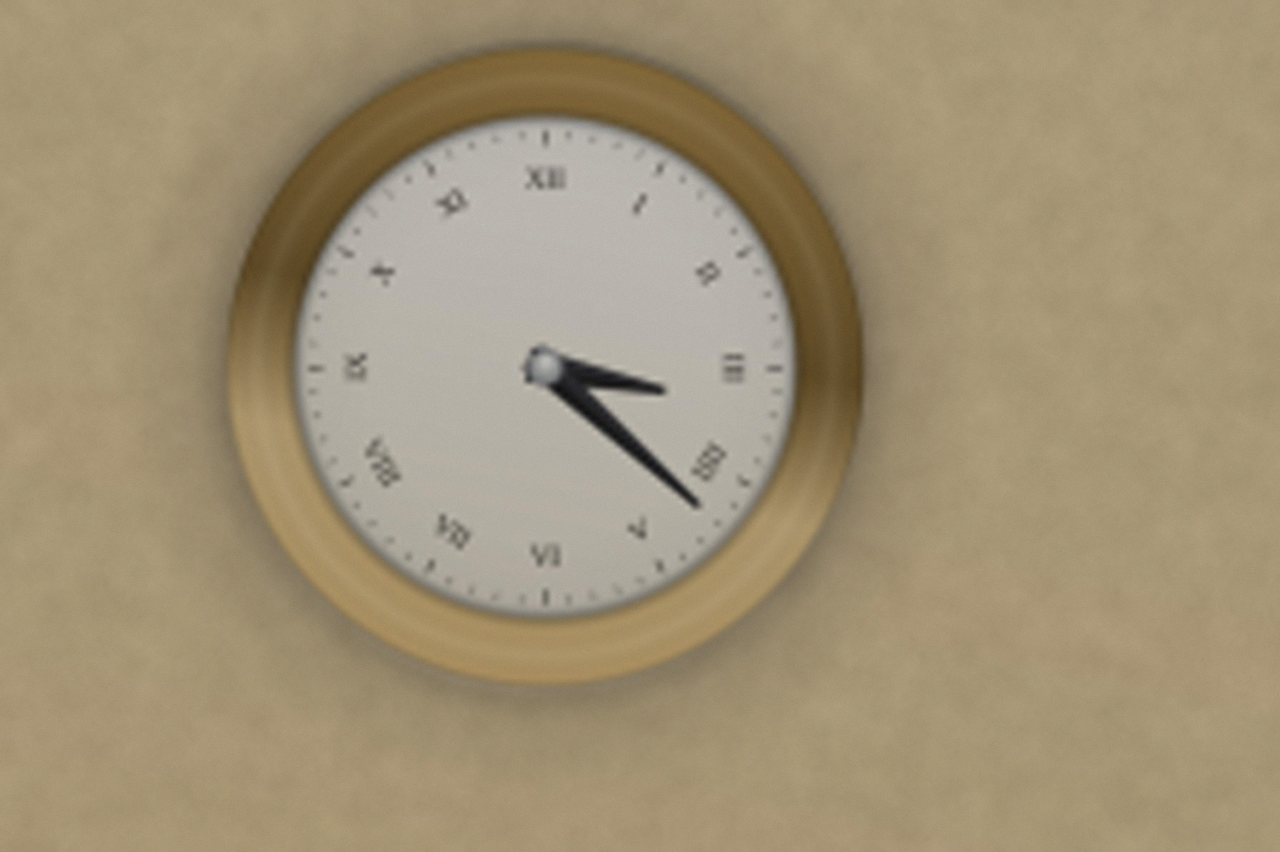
3:22
